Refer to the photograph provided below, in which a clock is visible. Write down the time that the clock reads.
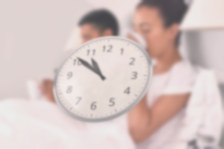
10:51
